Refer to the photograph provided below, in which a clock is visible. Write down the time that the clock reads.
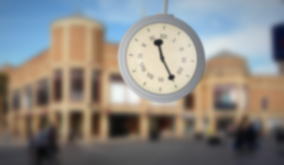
11:25
